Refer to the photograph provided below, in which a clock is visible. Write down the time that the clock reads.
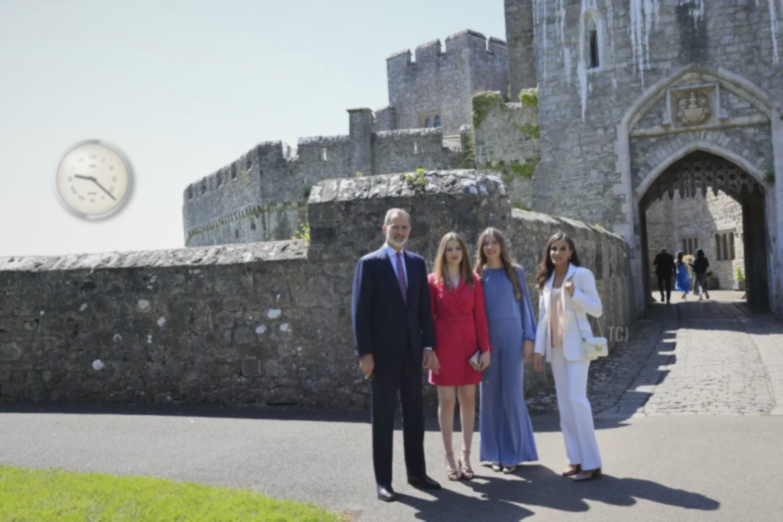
9:22
